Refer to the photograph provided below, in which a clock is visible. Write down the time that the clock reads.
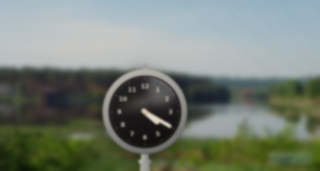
4:20
